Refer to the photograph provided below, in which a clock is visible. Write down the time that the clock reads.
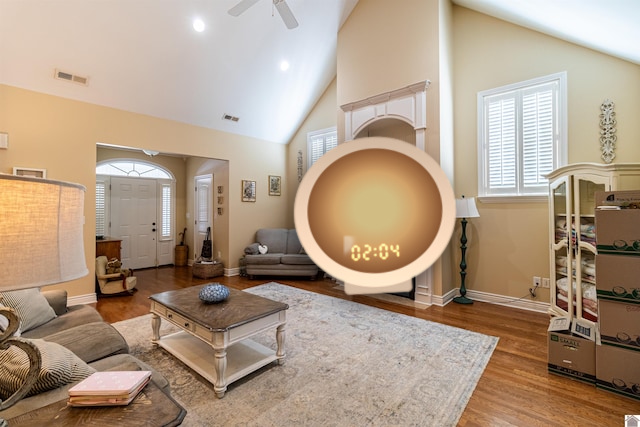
2:04
